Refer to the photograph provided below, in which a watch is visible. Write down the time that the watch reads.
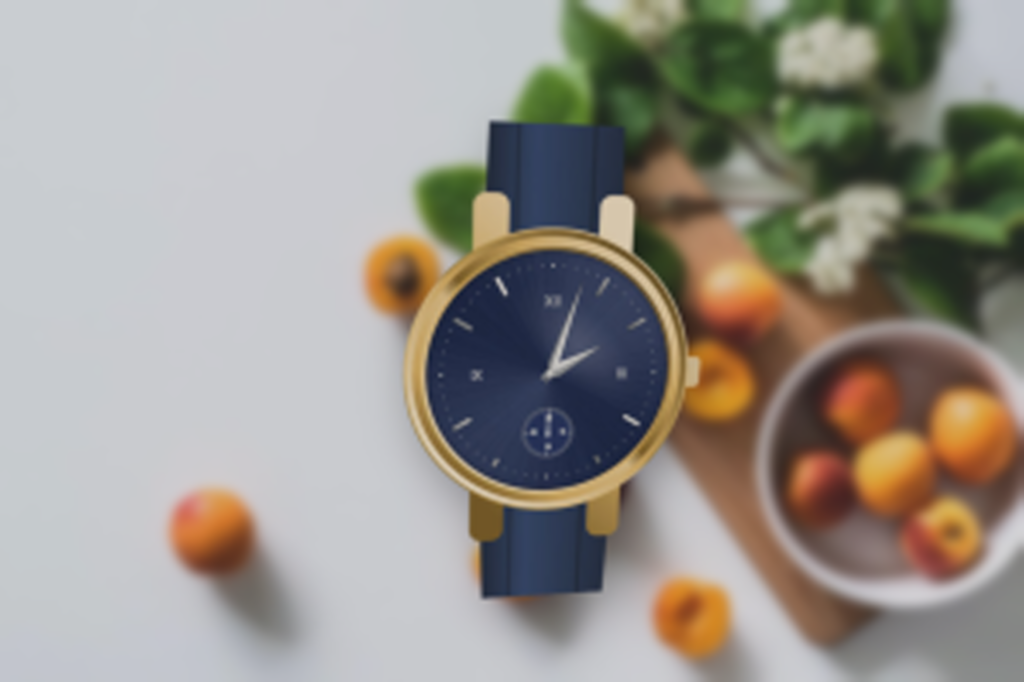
2:03
